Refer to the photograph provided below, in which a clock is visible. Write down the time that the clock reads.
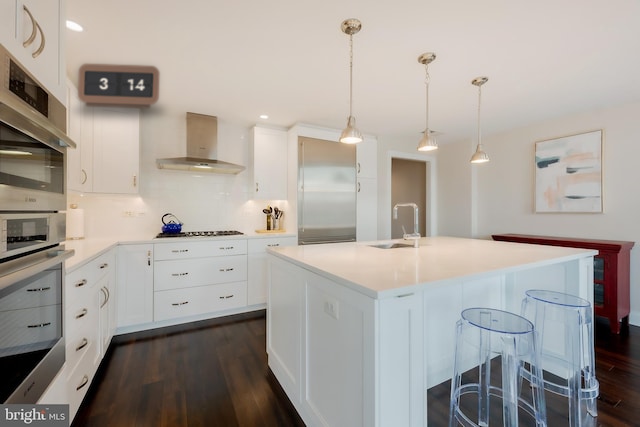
3:14
